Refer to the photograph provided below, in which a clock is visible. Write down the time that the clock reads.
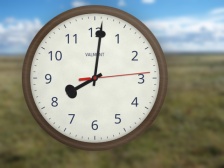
8:01:14
